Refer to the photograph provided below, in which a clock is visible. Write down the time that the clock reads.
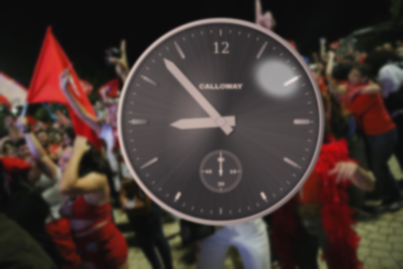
8:53
